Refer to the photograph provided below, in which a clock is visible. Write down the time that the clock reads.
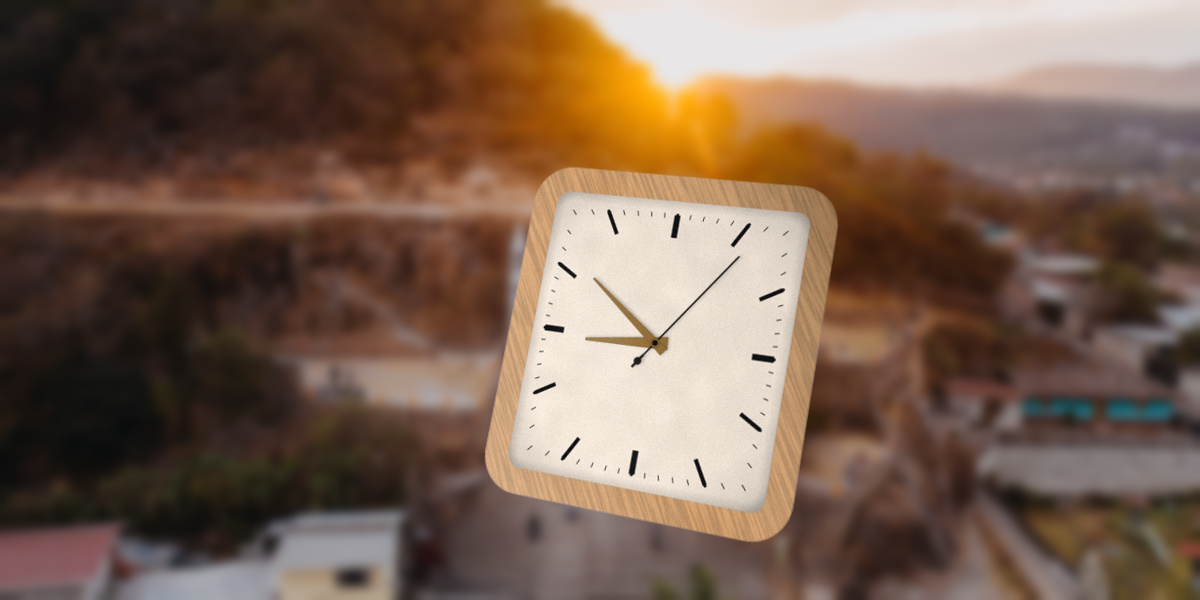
8:51:06
